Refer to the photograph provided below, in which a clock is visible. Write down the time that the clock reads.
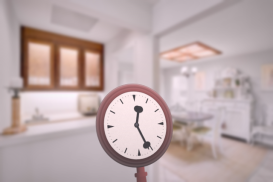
12:26
